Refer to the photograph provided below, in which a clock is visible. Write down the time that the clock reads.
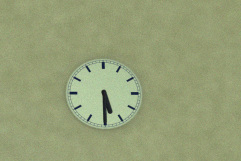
5:30
